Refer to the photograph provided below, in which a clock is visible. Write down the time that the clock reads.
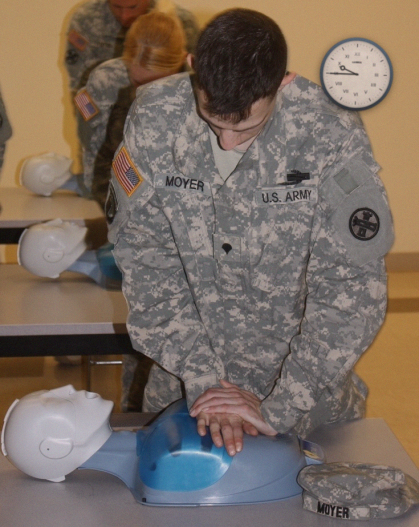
9:45
